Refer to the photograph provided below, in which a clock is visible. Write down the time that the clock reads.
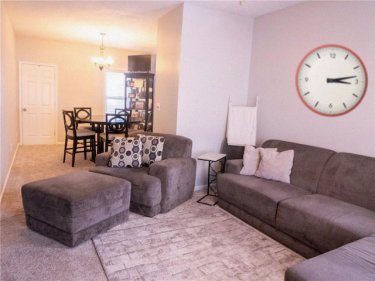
3:13
